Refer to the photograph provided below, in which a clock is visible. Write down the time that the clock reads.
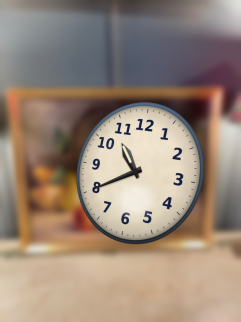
10:40
